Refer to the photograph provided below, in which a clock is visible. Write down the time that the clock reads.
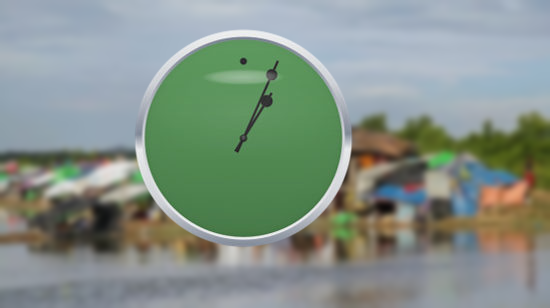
1:04
